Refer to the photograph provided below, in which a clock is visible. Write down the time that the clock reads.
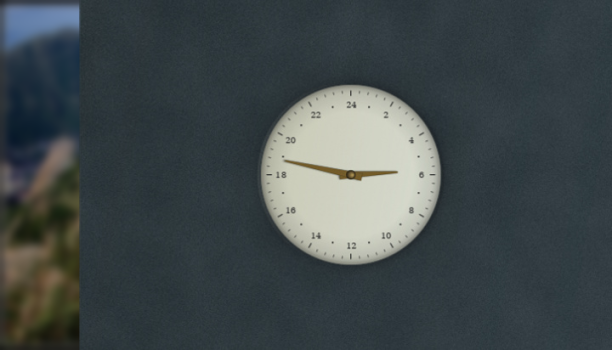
5:47
